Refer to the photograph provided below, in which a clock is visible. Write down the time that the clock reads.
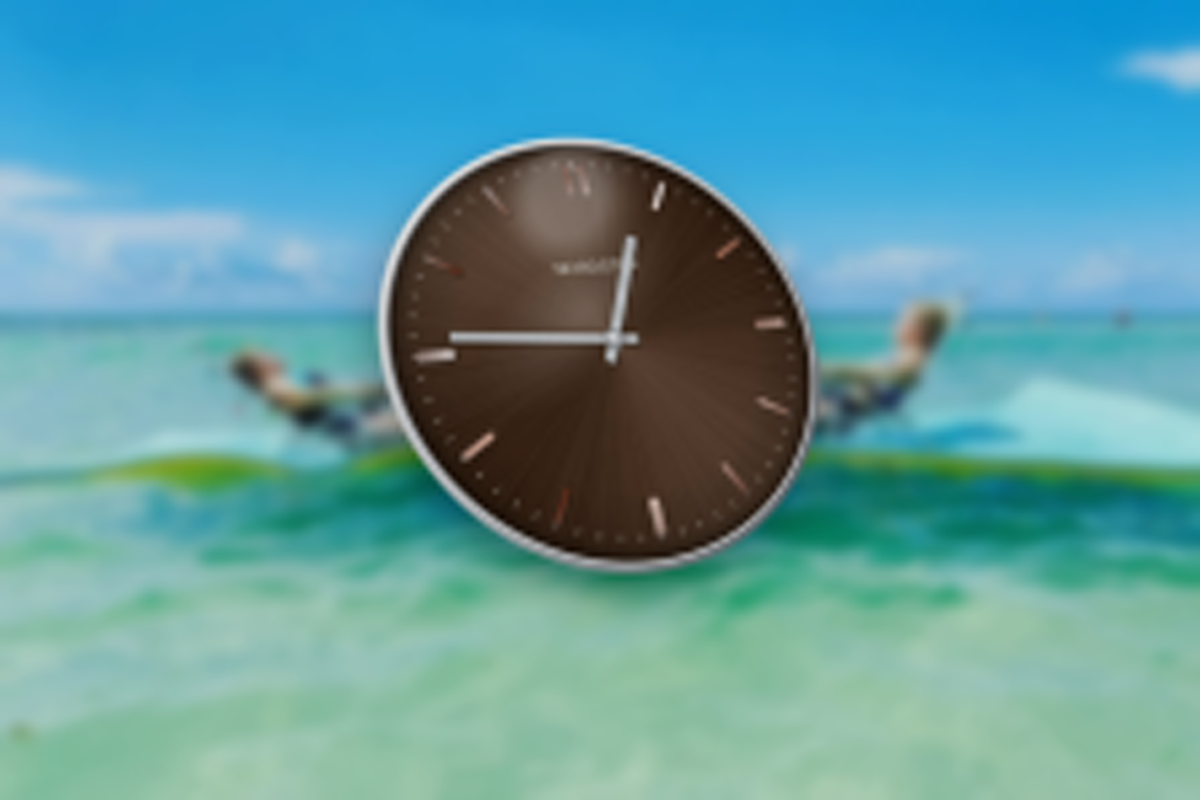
12:46
